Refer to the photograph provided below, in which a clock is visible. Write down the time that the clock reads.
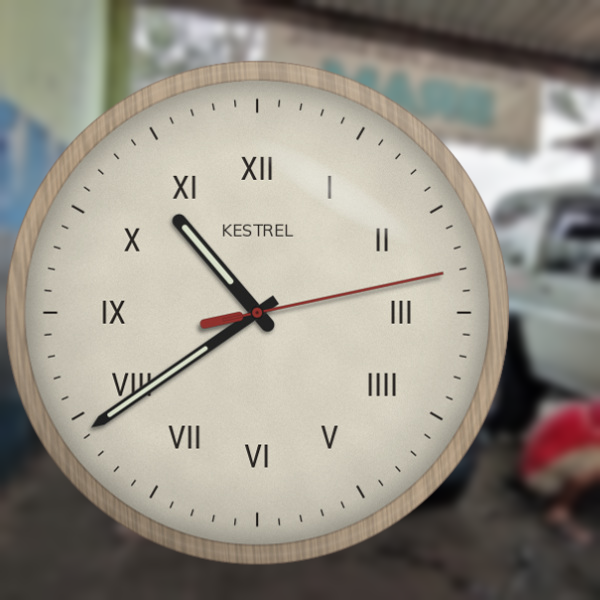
10:39:13
